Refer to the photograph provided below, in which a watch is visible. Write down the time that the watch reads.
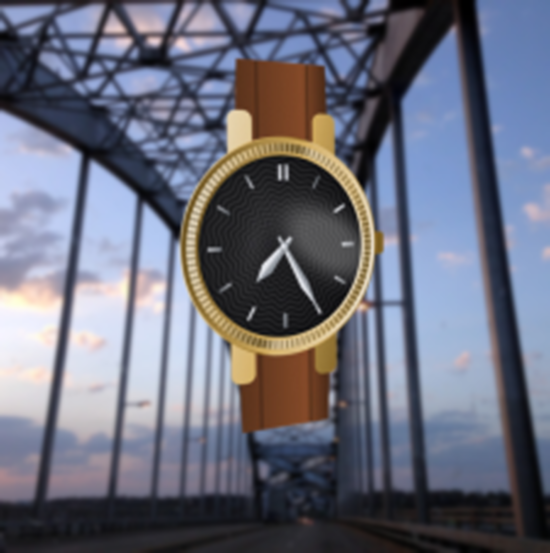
7:25
